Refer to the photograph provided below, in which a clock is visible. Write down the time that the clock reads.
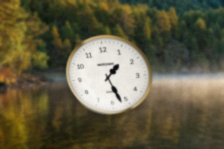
1:27
